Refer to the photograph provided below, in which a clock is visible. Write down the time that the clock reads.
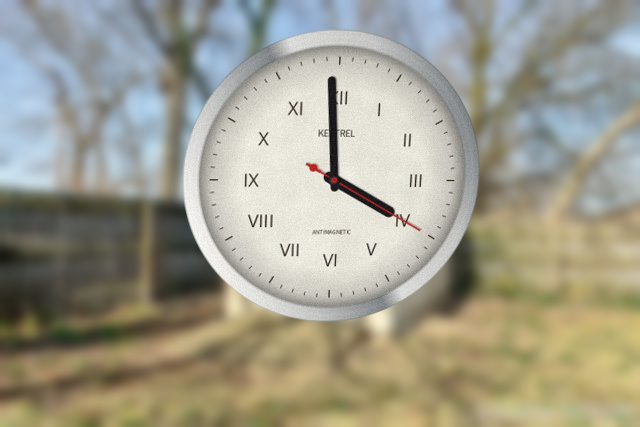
3:59:20
